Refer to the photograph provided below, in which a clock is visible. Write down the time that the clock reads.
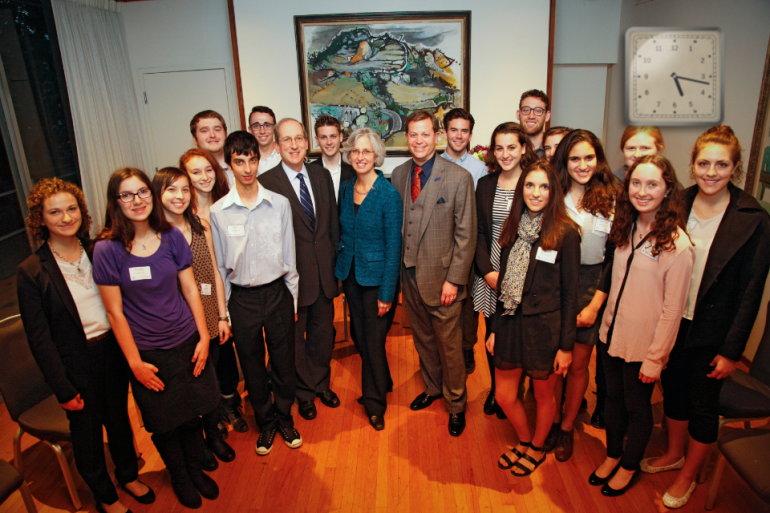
5:17
